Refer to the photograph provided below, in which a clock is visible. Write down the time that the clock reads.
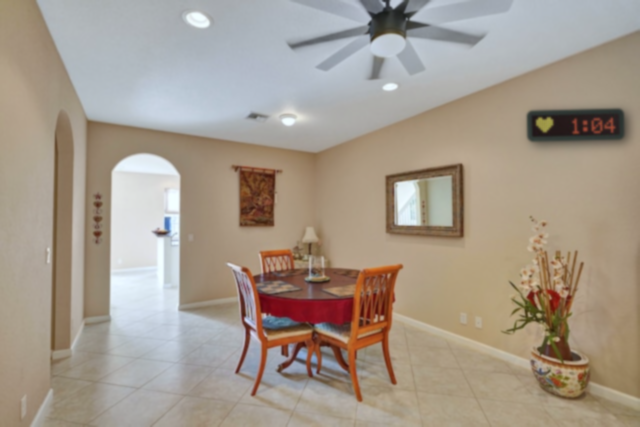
1:04
